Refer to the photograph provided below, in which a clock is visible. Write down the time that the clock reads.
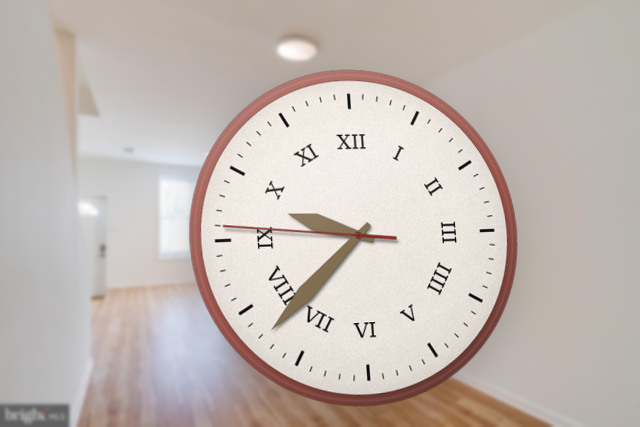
9:37:46
